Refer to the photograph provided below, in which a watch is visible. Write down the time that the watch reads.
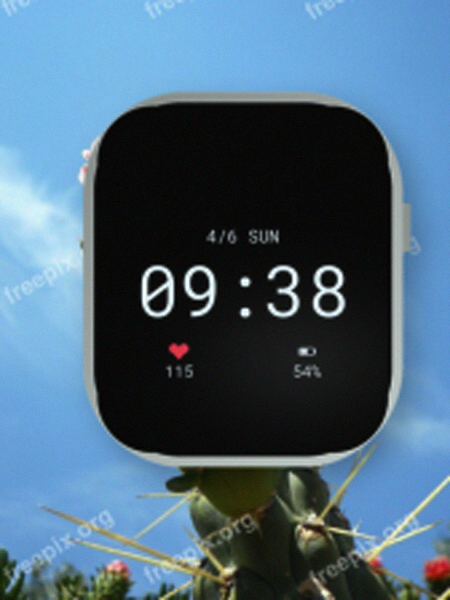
9:38
